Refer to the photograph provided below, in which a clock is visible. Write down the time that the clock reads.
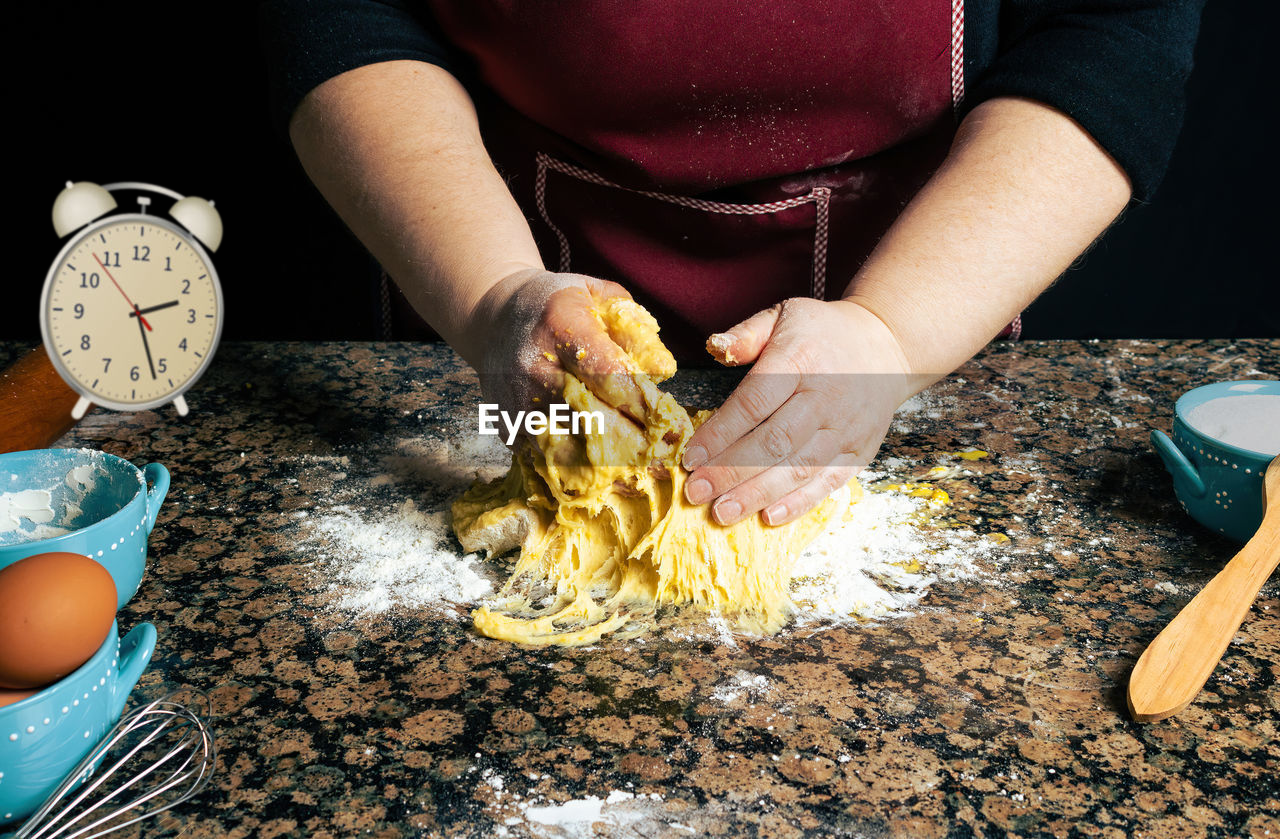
2:26:53
